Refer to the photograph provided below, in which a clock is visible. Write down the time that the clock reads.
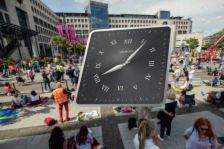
8:06
